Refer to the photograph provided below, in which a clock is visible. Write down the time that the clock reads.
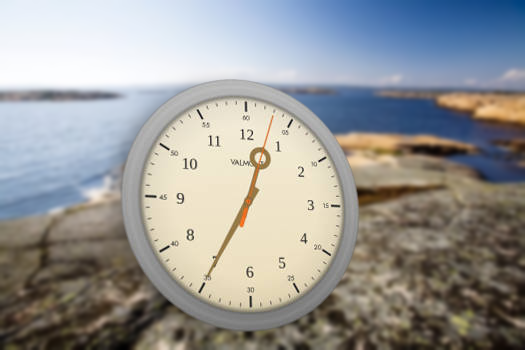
12:35:03
